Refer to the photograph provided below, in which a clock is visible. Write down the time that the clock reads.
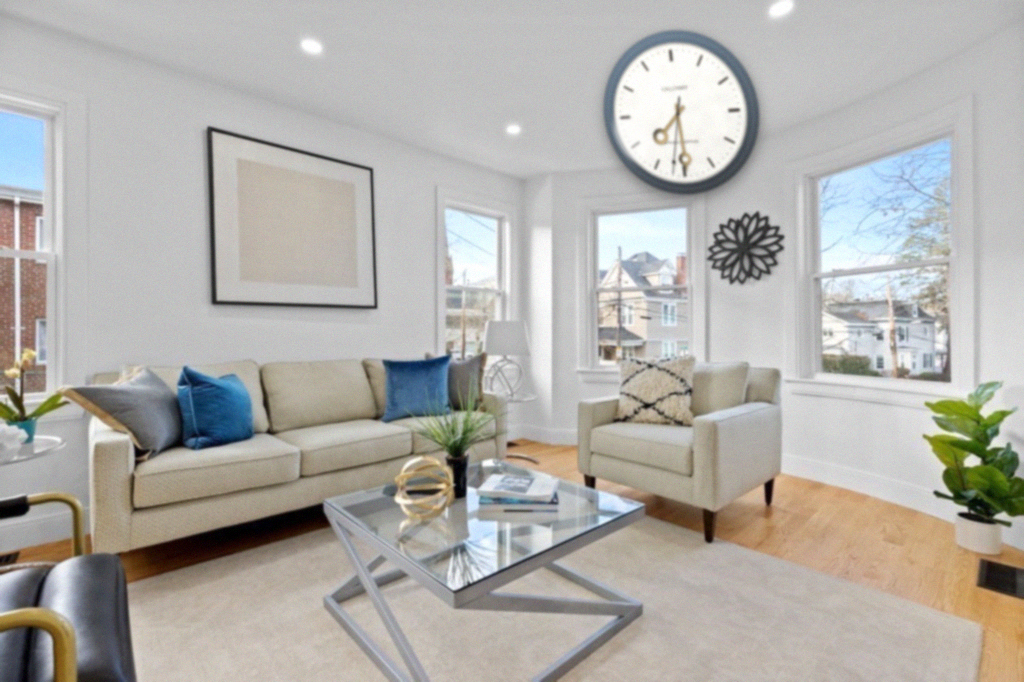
7:29:32
